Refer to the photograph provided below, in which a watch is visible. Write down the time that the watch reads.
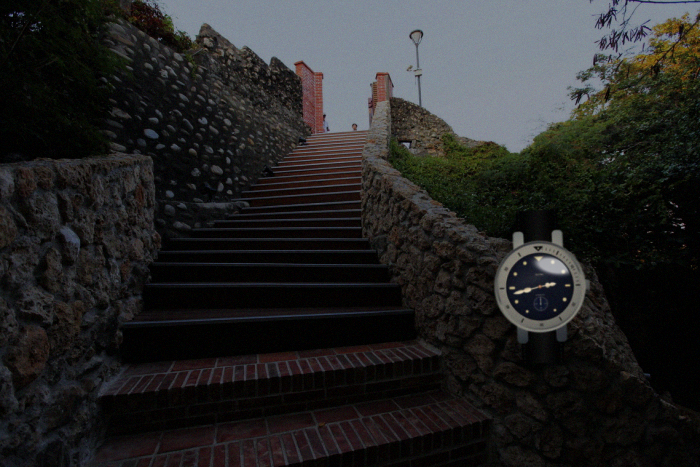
2:43
